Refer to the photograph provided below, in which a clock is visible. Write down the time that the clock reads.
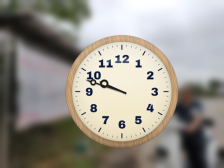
9:48
